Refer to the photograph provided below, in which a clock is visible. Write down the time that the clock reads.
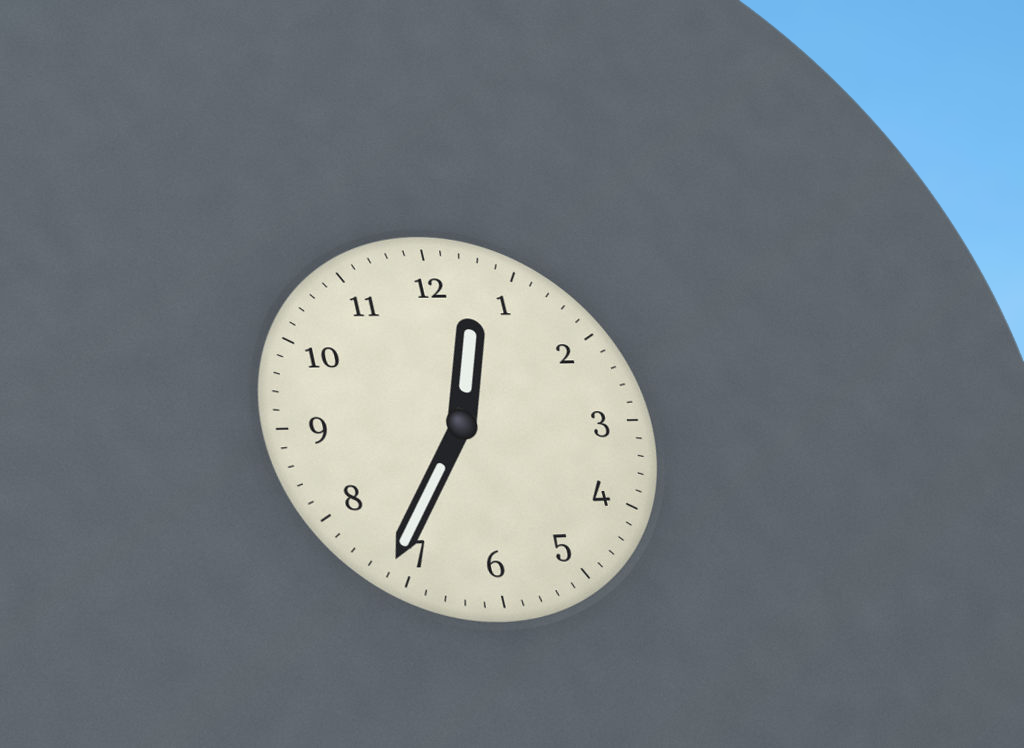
12:36
